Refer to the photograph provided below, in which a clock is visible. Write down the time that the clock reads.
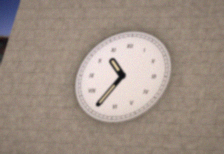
10:35
